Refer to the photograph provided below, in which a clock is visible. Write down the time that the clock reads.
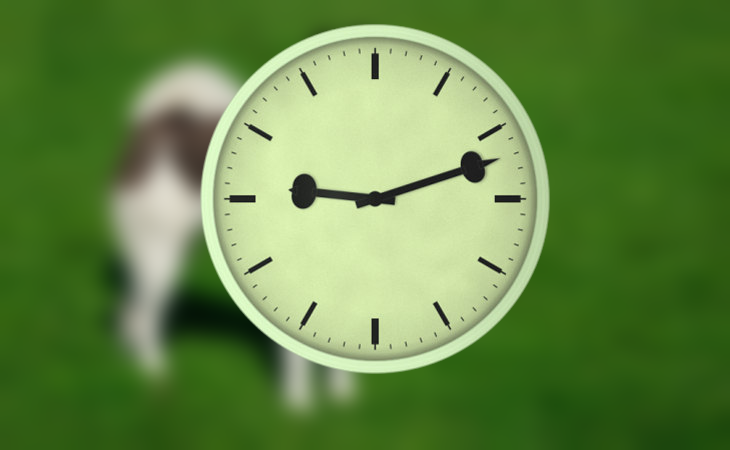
9:12
